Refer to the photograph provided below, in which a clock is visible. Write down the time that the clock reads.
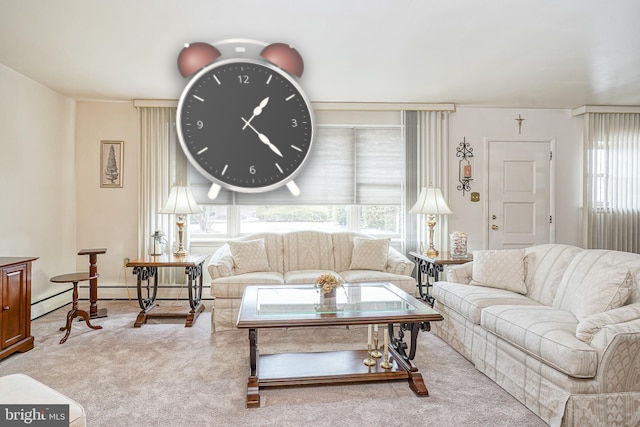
1:23
